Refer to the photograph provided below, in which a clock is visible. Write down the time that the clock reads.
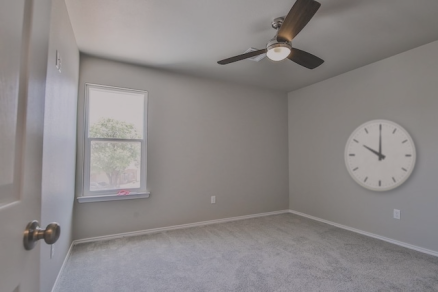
10:00
